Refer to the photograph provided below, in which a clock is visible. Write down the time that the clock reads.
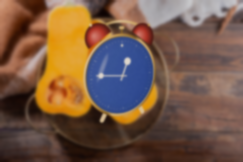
12:46
